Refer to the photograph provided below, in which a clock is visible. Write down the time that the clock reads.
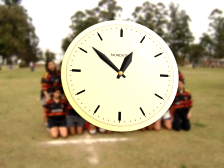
12:52
